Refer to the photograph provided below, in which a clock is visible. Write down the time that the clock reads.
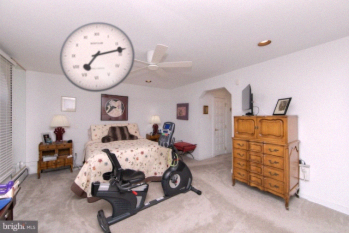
7:13
